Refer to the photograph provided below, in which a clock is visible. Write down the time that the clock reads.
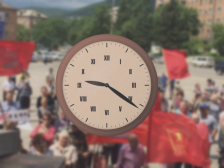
9:21
